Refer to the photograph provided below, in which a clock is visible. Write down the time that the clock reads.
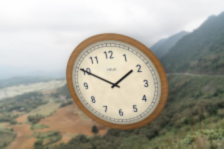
1:50
